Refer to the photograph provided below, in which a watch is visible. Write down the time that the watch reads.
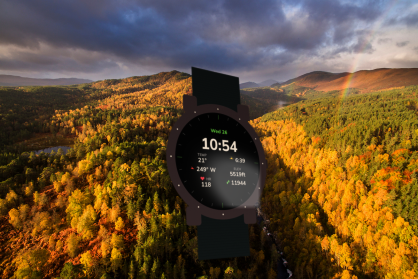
10:54
